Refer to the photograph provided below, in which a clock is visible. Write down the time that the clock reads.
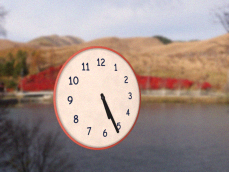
5:26
